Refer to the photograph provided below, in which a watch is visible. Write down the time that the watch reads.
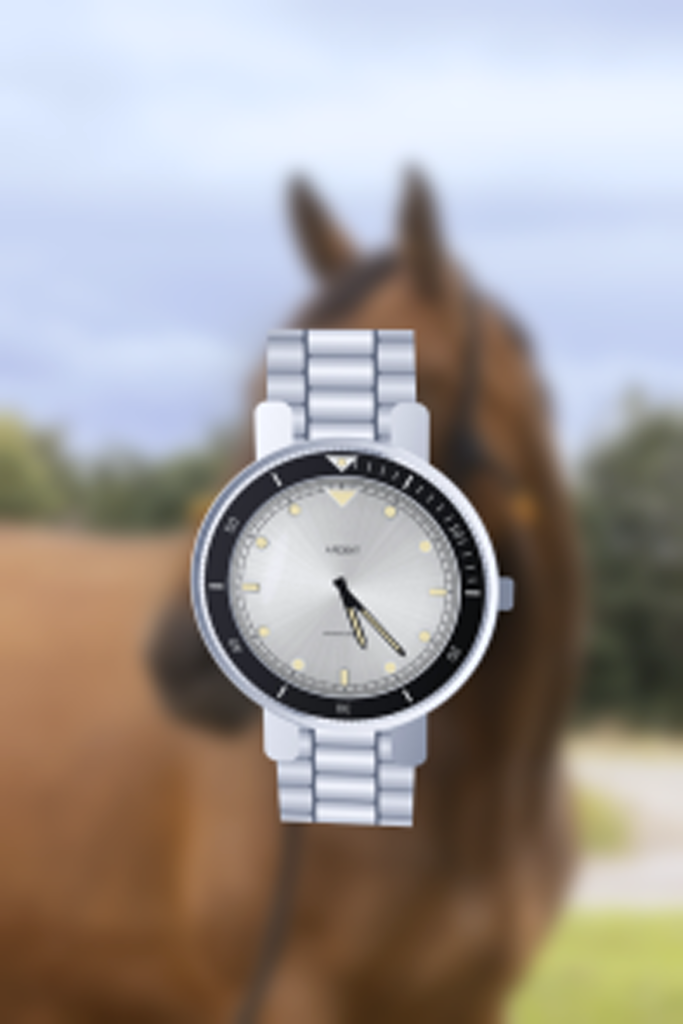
5:23
